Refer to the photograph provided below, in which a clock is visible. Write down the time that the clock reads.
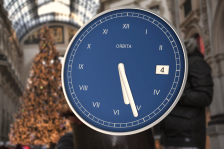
5:26
